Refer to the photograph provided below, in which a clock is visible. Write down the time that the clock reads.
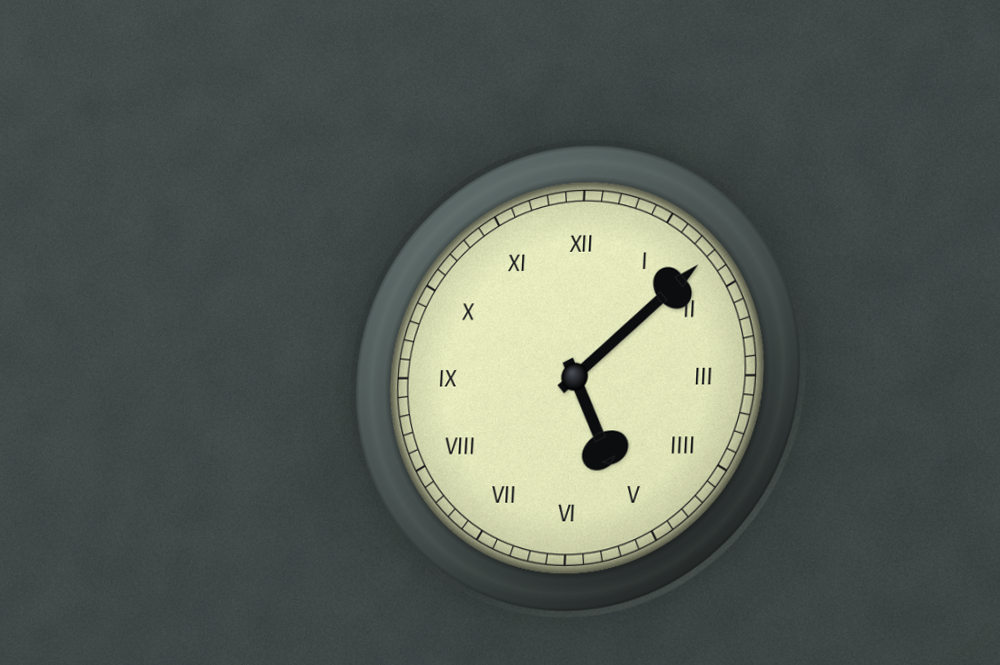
5:08
